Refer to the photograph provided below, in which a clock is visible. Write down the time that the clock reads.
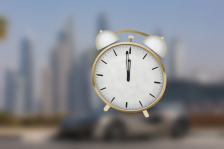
11:59
